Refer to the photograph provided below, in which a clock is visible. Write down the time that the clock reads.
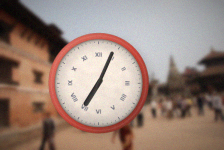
7:04
